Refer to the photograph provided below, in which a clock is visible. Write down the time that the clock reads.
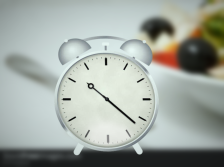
10:22
